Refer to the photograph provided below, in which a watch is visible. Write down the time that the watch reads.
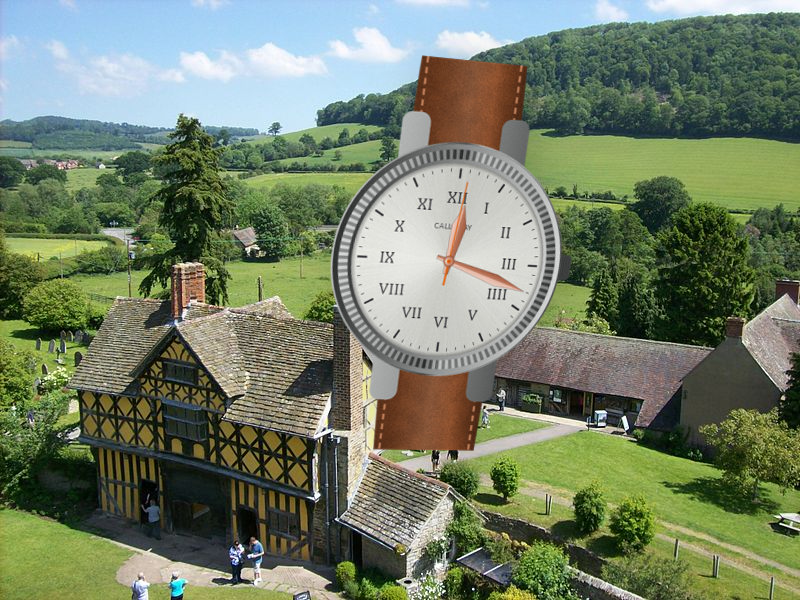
12:18:01
